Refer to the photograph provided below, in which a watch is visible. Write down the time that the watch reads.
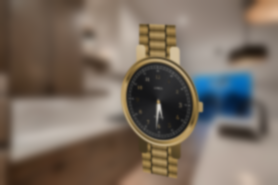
5:31
